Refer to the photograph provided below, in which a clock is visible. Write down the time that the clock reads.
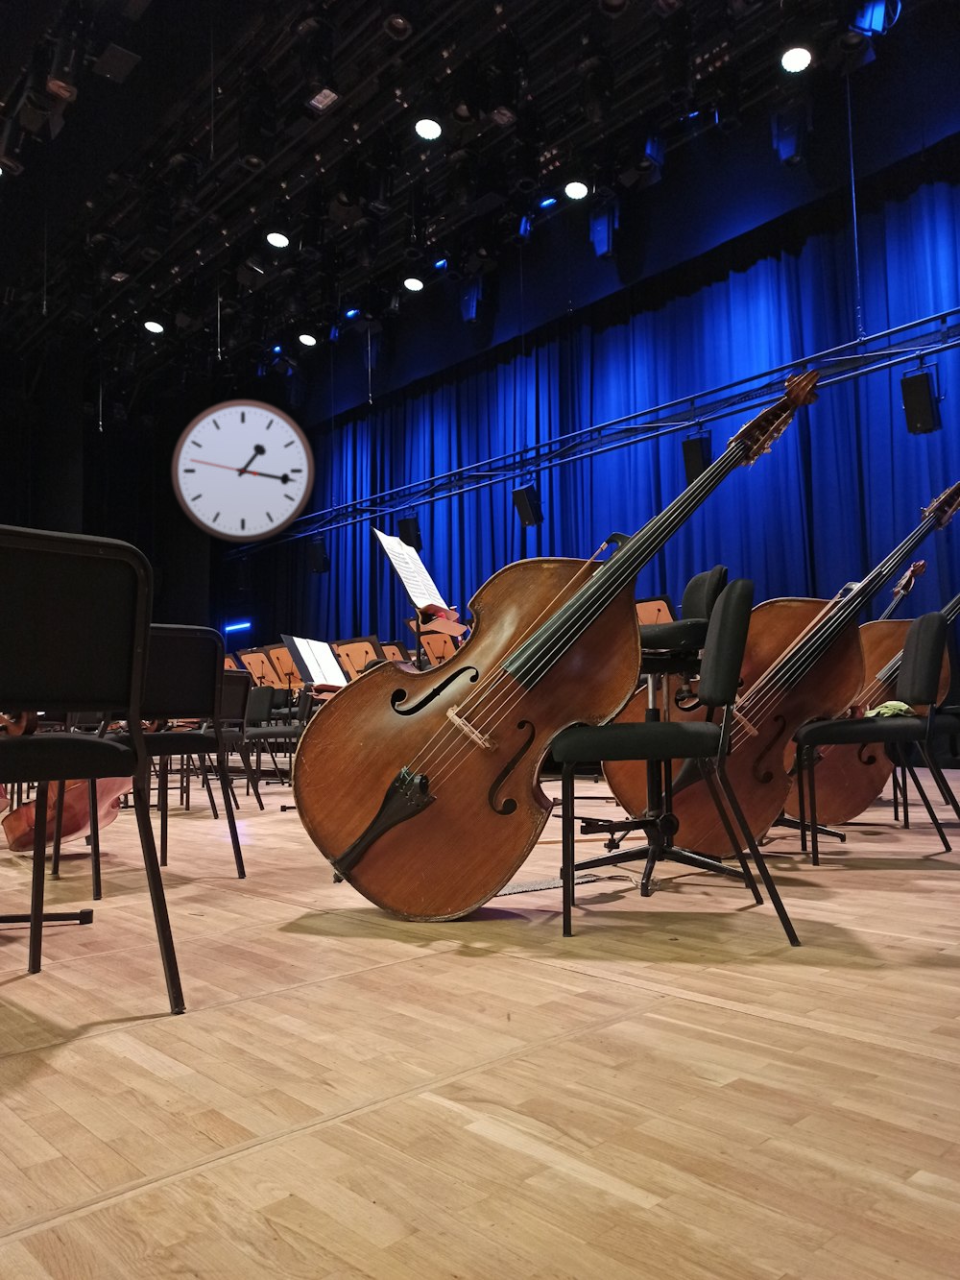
1:16:47
